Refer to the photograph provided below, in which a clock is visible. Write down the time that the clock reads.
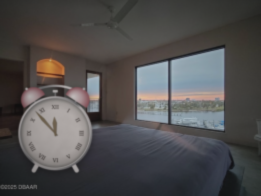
11:53
